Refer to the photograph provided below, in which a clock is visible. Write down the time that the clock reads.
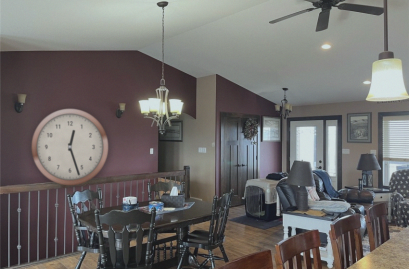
12:27
